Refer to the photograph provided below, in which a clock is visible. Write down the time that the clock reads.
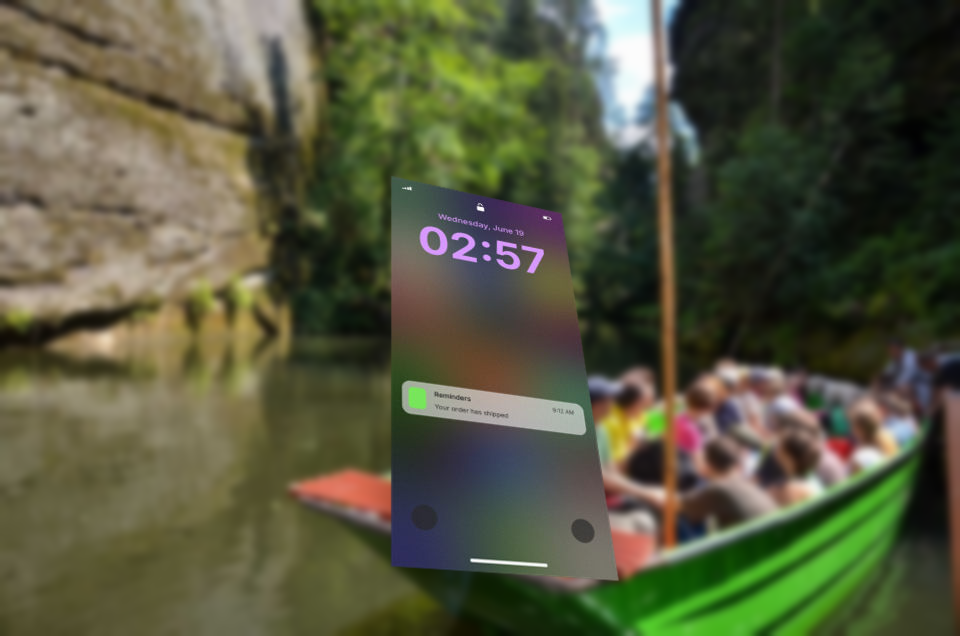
2:57
